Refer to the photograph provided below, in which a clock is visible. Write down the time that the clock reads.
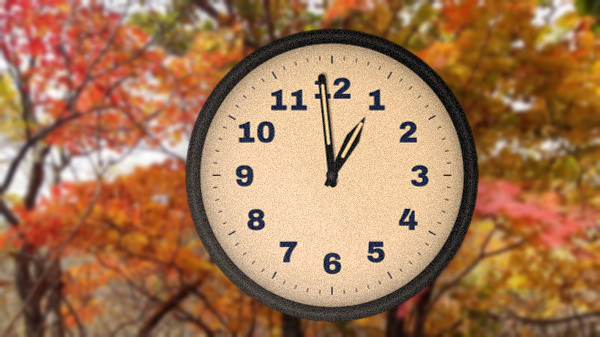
12:59
